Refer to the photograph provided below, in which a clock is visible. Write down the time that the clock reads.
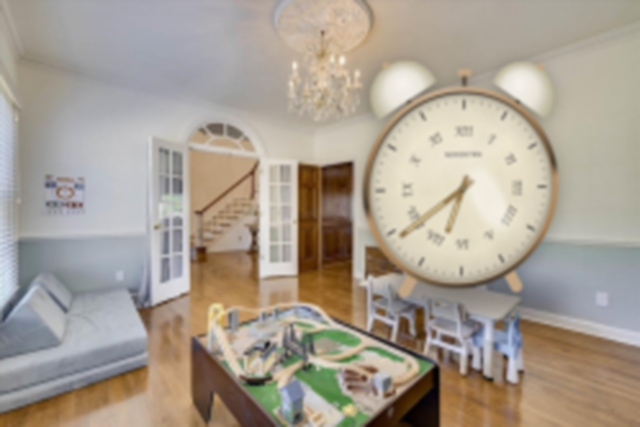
6:39
